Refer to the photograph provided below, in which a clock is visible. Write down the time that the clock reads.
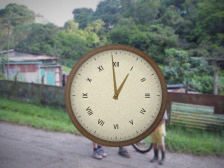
12:59
